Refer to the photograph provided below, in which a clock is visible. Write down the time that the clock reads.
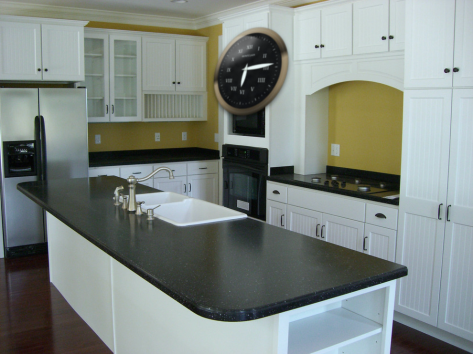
6:14
